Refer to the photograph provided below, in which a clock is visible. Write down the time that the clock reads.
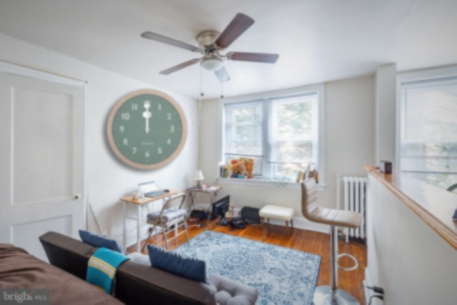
12:00
